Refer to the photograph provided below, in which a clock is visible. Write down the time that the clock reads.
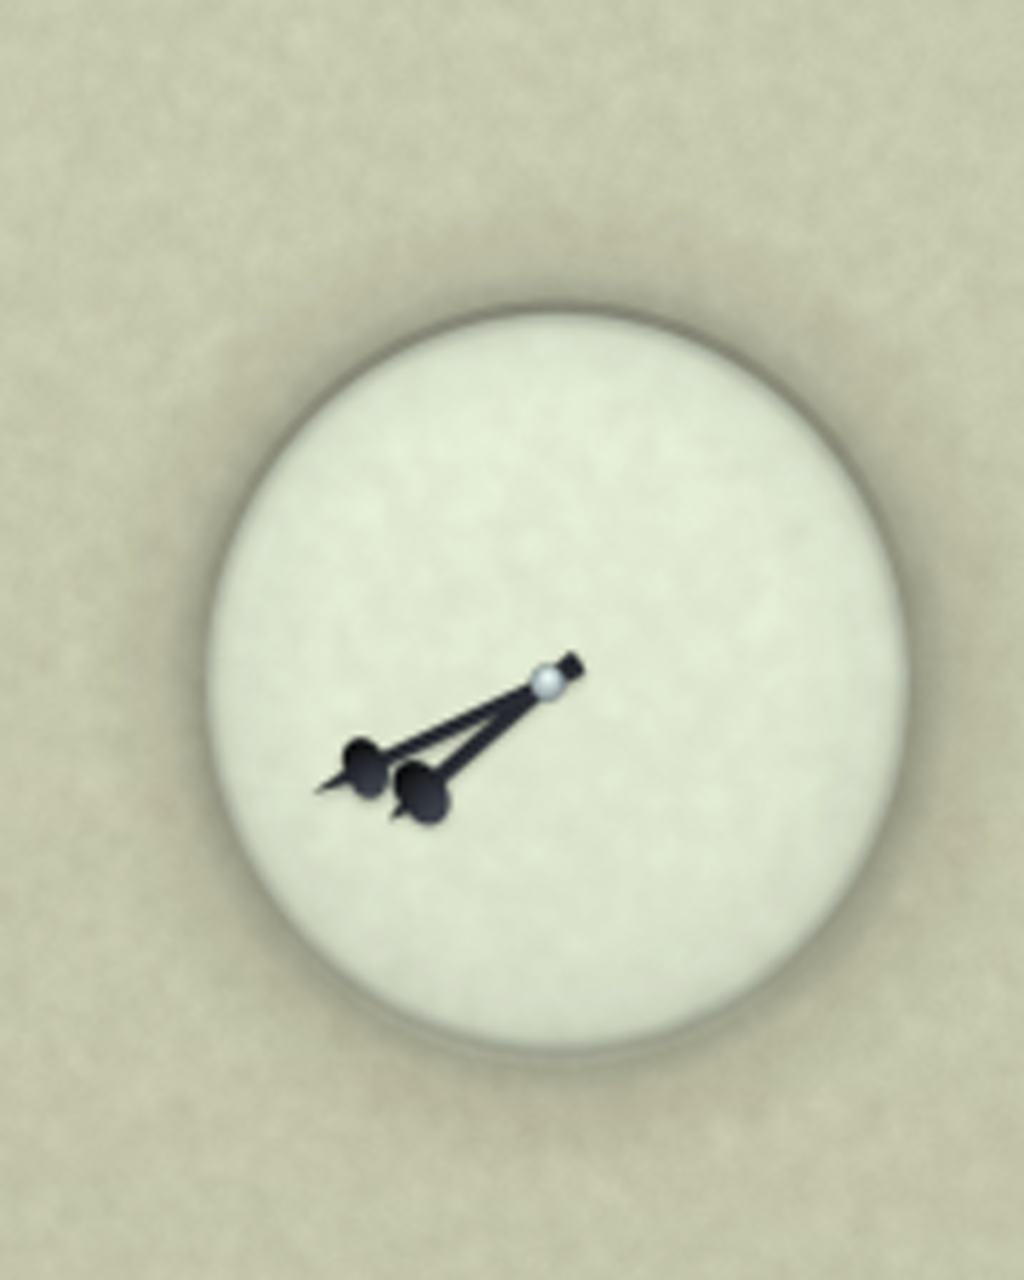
7:41
